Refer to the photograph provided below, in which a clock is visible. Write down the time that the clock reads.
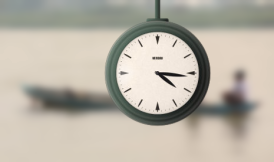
4:16
